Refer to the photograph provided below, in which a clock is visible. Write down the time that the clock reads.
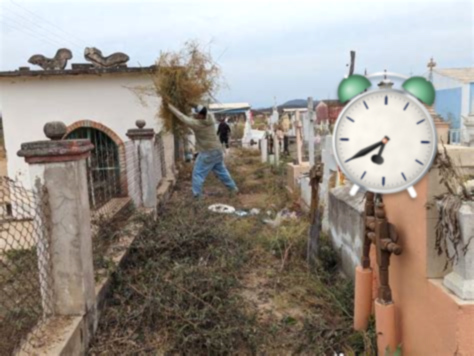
6:40
